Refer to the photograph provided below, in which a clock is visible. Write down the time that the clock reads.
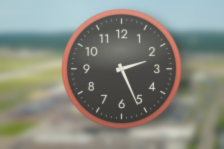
2:26
